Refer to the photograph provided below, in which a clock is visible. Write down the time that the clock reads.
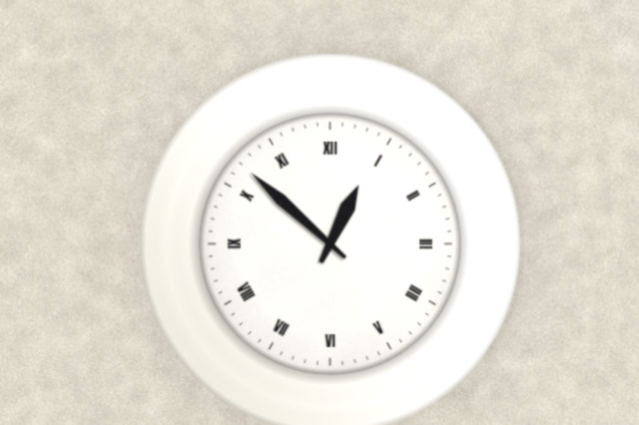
12:52
